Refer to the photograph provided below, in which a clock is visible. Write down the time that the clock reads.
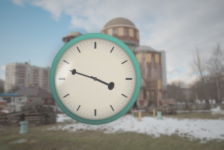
3:48
